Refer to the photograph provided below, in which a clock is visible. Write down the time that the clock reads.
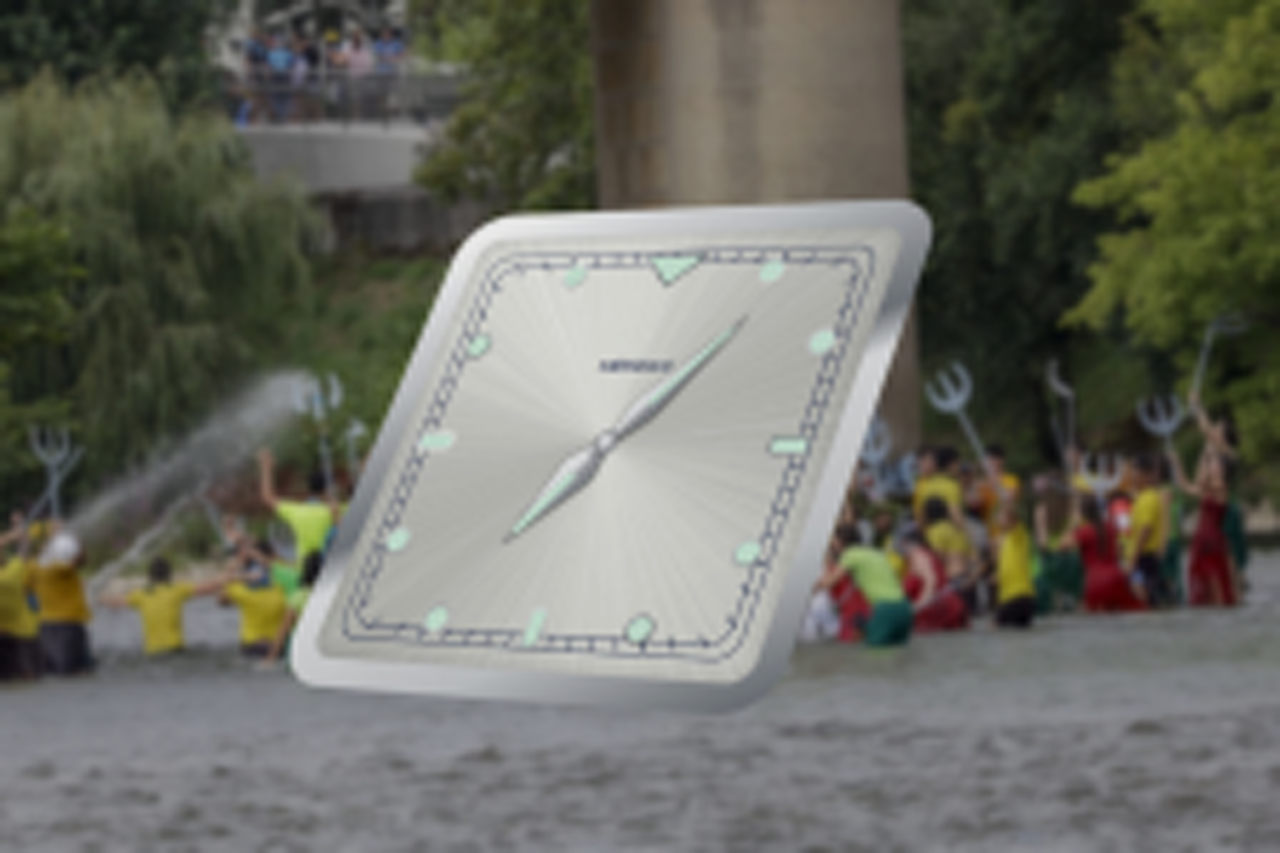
7:06
